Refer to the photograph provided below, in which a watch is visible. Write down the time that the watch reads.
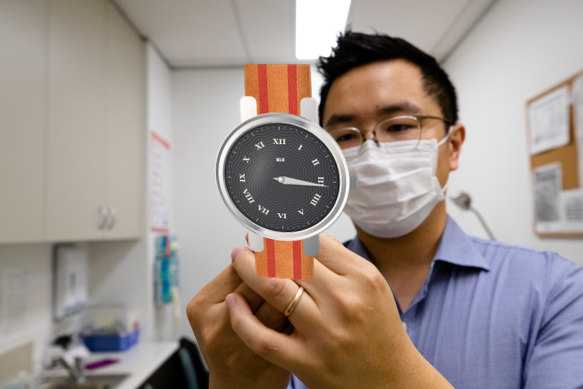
3:16
